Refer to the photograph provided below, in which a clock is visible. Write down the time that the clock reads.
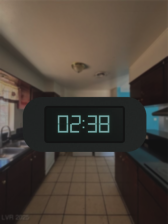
2:38
